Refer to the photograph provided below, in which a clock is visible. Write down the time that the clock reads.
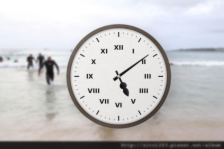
5:09
